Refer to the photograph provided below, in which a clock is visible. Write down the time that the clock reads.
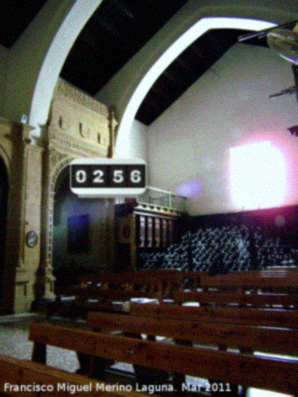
2:56
